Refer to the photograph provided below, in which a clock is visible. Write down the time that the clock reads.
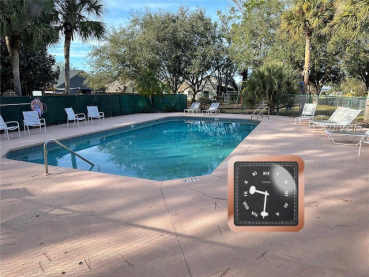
9:31
